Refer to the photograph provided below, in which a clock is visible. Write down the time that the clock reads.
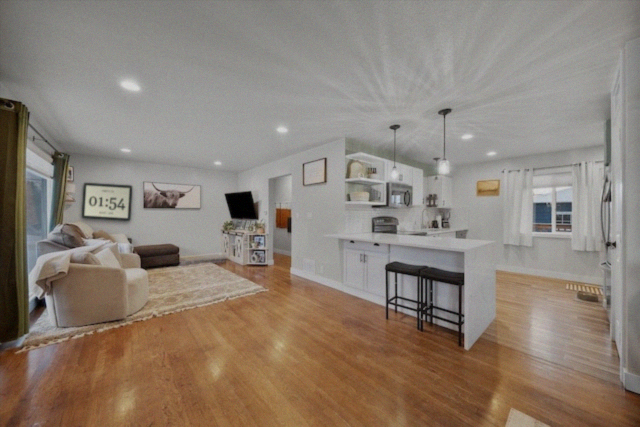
1:54
